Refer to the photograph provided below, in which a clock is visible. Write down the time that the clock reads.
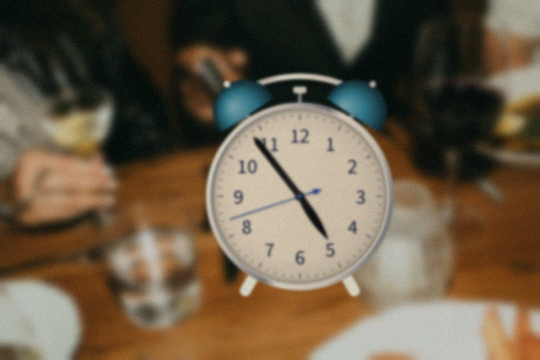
4:53:42
